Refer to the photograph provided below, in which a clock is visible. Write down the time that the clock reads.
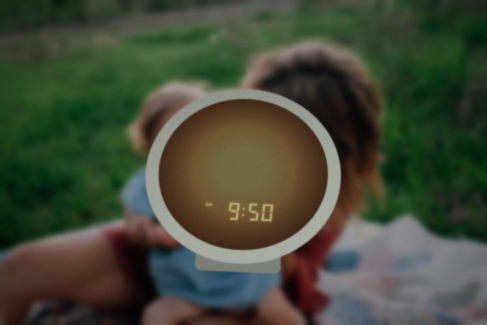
9:50
